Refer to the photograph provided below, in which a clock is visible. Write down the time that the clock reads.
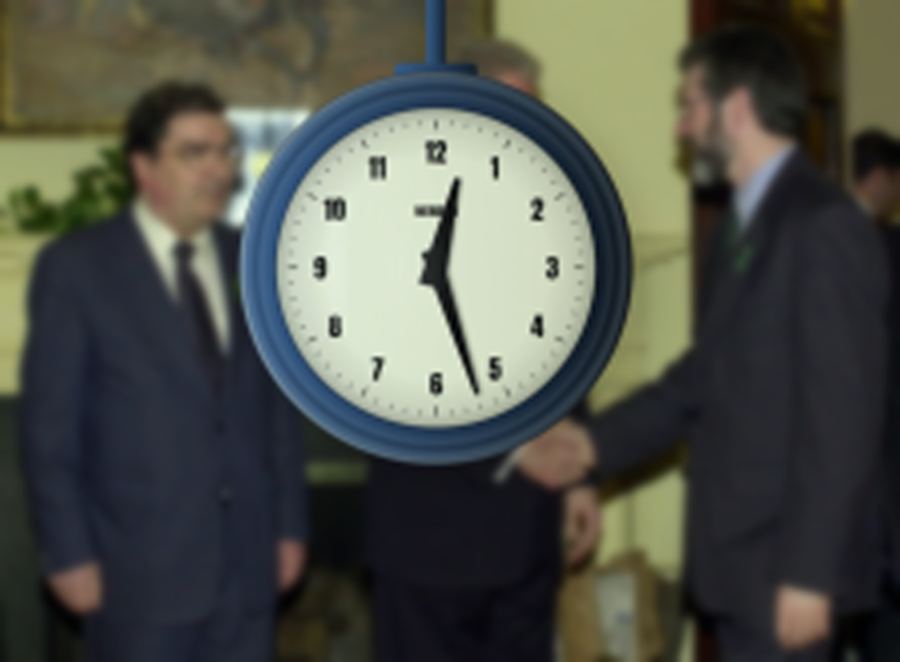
12:27
